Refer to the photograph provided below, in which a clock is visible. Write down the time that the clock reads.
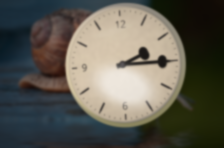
2:15
